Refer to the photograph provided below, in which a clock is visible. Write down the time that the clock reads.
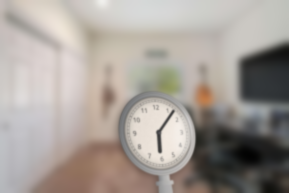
6:07
